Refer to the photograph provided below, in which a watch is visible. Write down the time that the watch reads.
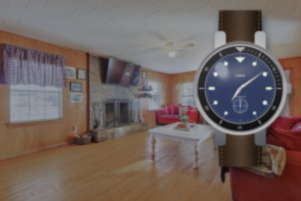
7:09
